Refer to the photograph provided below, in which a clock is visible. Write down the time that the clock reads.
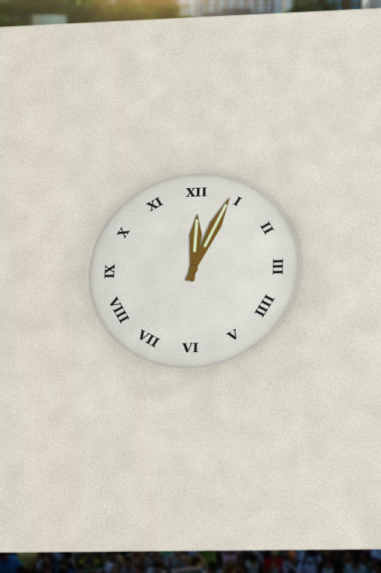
12:04
